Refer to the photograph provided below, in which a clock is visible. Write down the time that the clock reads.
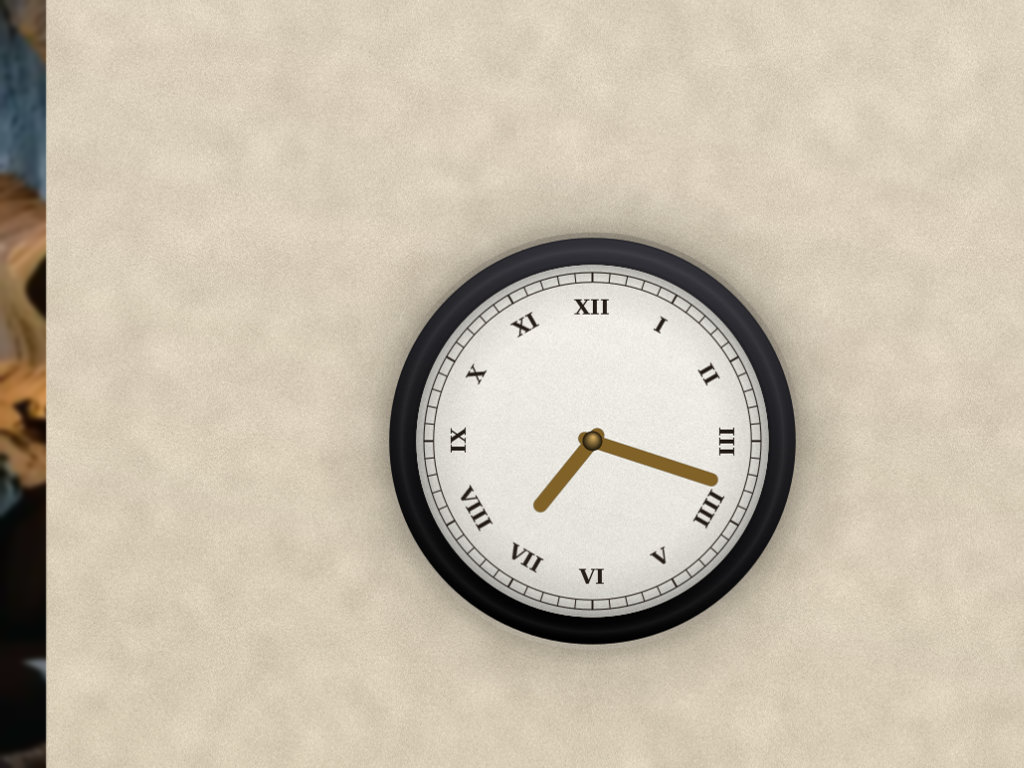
7:18
